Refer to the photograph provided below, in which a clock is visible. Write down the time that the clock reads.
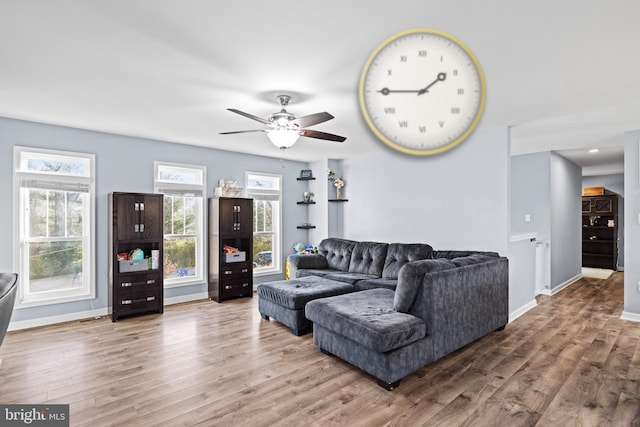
1:45
